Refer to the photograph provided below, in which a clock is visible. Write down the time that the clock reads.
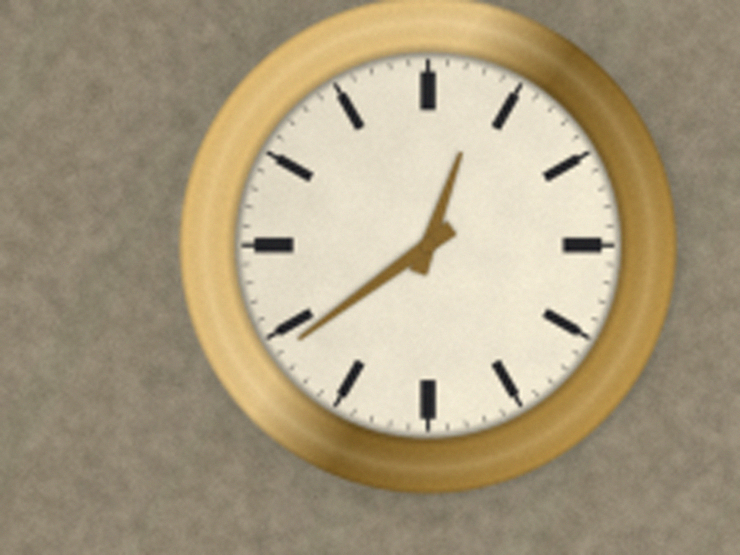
12:39
